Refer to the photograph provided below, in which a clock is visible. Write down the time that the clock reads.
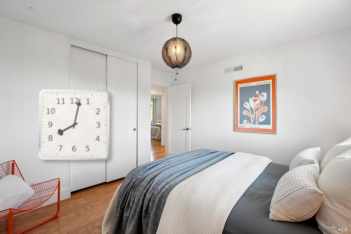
8:02
